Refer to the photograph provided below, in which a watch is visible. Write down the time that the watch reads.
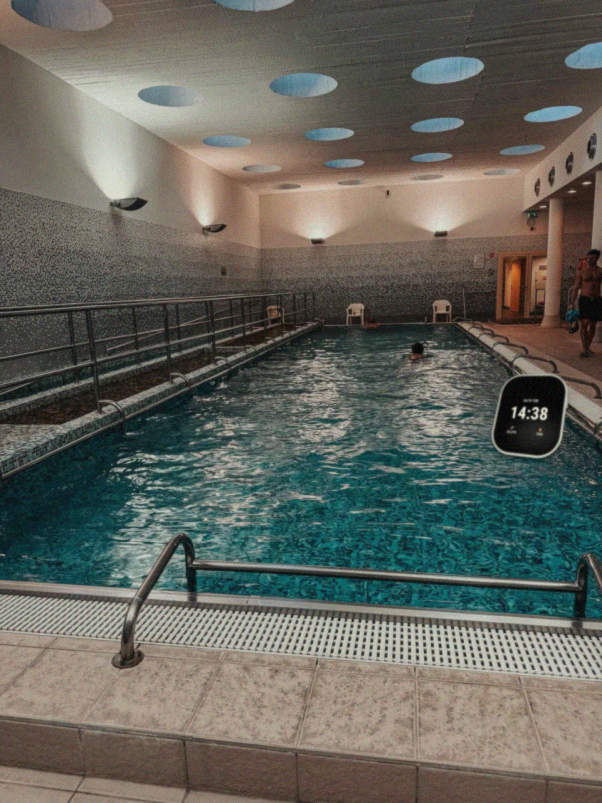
14:38
